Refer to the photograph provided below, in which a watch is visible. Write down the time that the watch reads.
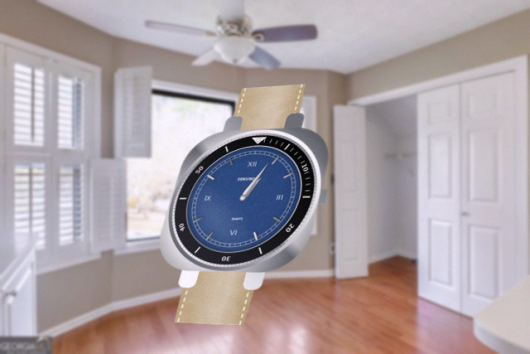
1:04
